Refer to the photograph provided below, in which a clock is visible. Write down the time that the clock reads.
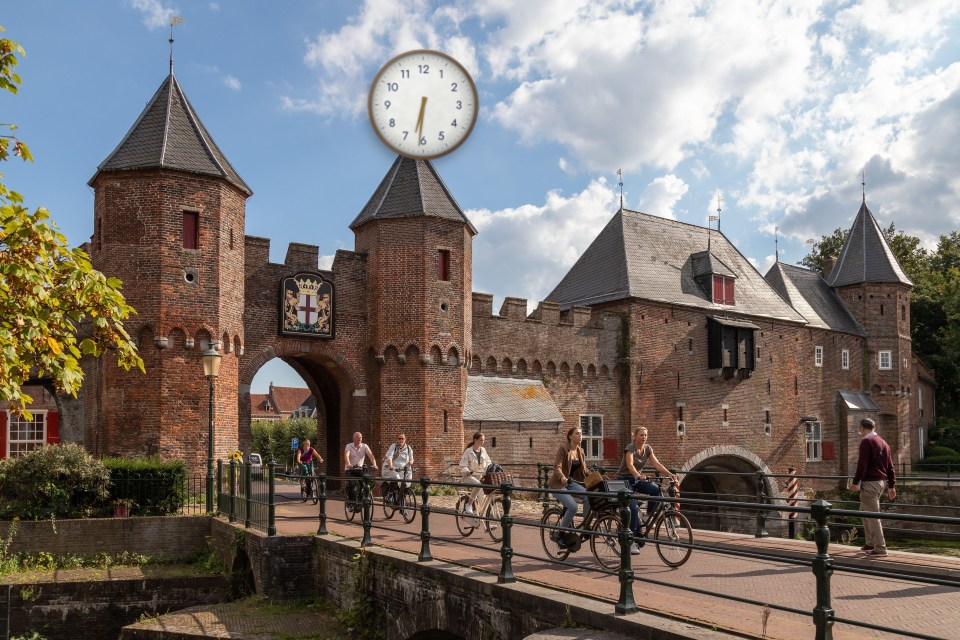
6:31
